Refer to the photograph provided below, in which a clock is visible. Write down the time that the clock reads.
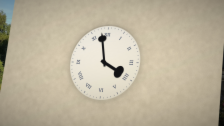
3:58
